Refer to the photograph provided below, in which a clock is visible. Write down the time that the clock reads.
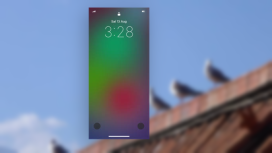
3:28
